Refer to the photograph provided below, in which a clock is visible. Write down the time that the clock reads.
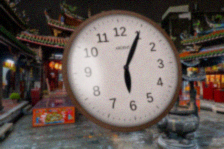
6:05
